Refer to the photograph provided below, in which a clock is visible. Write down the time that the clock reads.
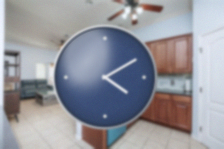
4:10
